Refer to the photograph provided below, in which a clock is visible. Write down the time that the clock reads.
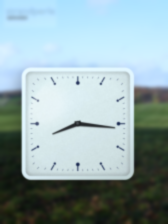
8:16
